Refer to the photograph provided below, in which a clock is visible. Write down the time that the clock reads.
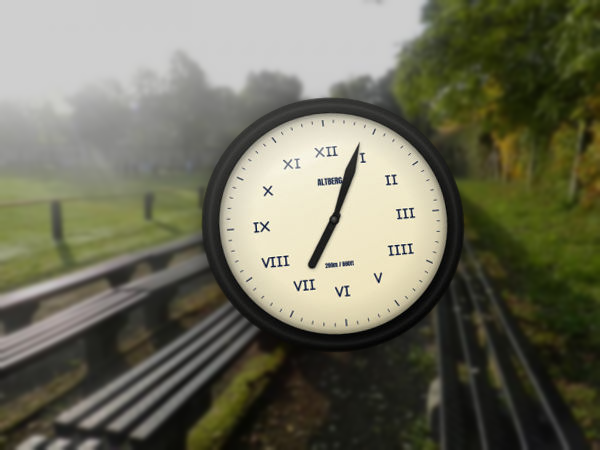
7:04
